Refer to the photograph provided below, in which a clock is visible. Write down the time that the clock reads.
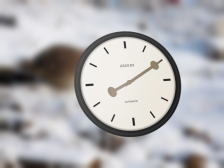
8:10
